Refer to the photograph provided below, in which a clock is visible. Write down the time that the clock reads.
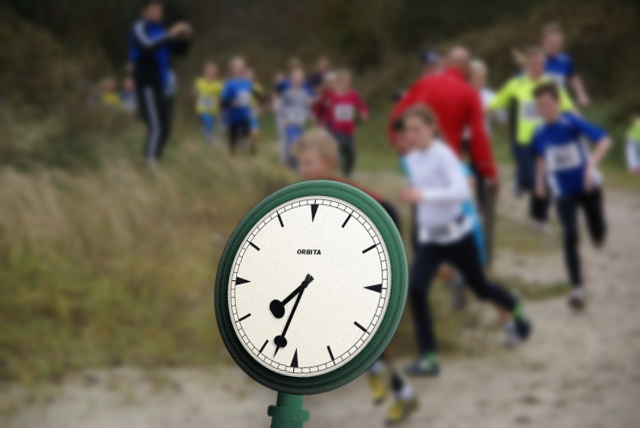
7:33
